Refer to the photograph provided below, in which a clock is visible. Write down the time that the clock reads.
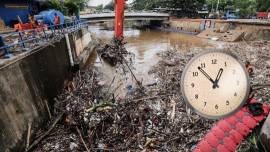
12:53
